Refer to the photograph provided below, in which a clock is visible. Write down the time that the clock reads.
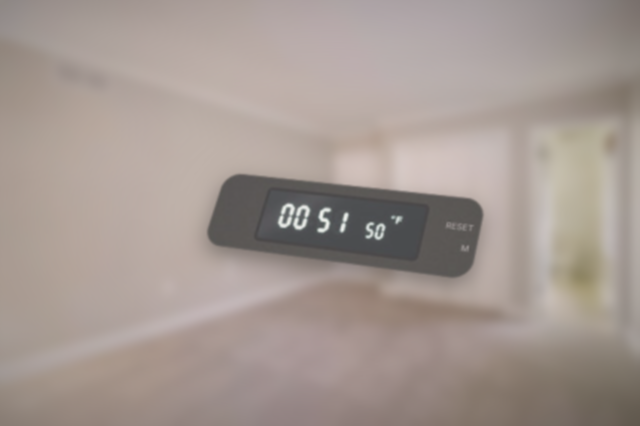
0:51
